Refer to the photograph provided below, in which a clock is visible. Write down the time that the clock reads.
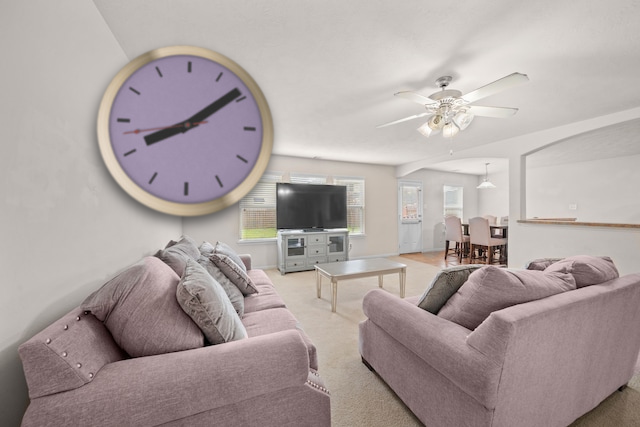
8:08:43
